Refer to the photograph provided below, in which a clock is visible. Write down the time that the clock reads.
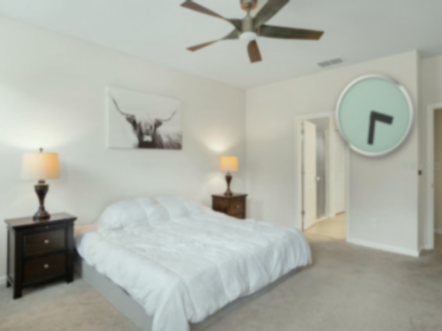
3:31
